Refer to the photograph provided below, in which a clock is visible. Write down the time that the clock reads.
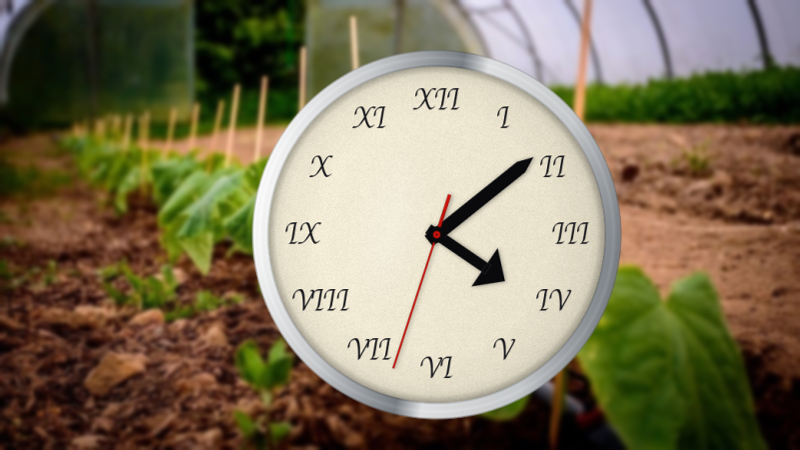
4:08:33
